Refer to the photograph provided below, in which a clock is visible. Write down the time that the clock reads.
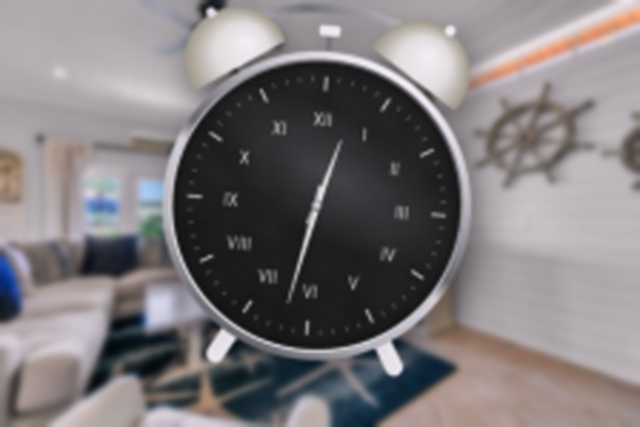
12:32
